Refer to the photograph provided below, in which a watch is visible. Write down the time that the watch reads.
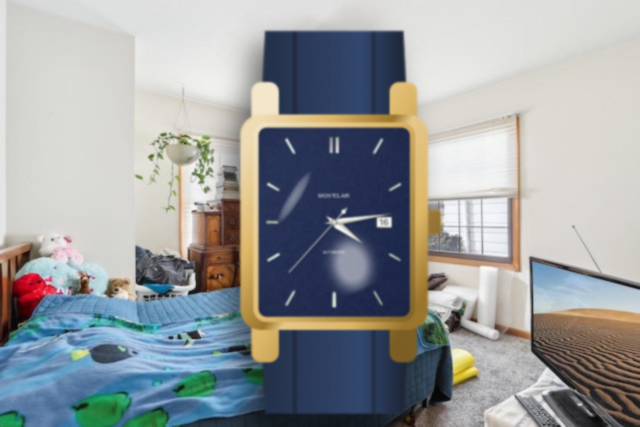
4:13:37
